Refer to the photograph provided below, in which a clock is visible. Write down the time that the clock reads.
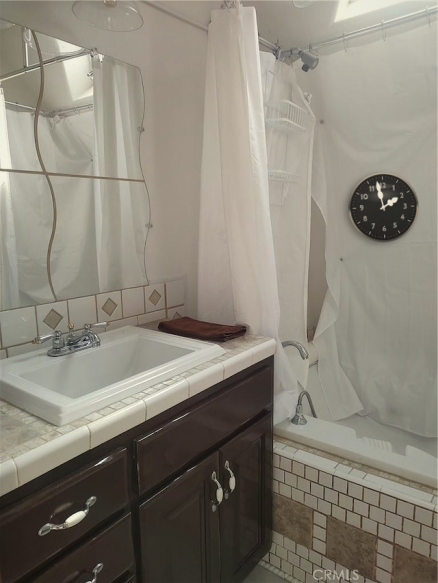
1:58
